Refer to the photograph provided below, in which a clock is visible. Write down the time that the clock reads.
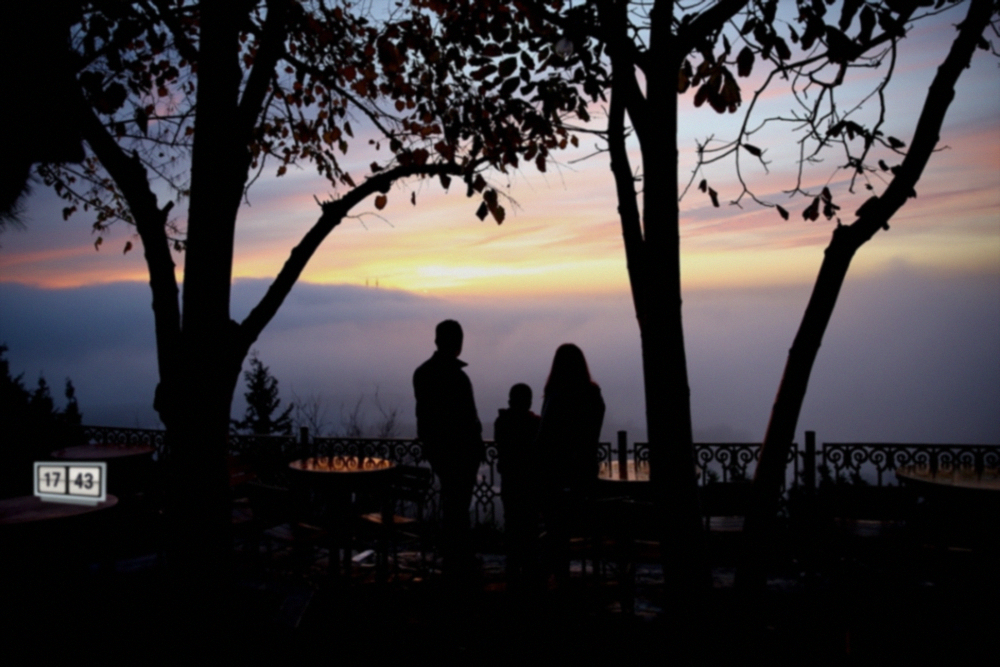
17:43
